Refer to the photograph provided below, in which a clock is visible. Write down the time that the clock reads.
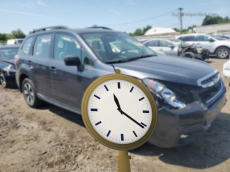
11:21
